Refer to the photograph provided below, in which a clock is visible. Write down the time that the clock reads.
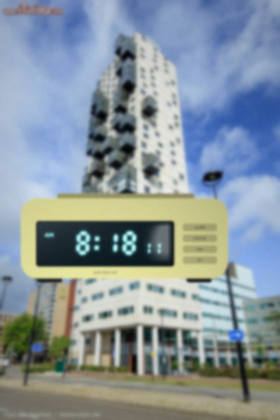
8:18:11
